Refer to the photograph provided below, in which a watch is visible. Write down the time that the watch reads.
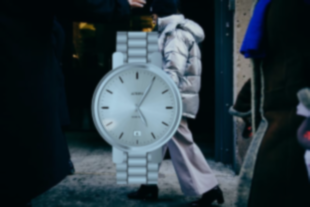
5:05
